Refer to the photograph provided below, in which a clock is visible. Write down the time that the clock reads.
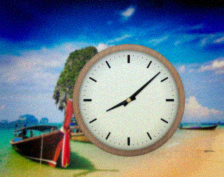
8:08
